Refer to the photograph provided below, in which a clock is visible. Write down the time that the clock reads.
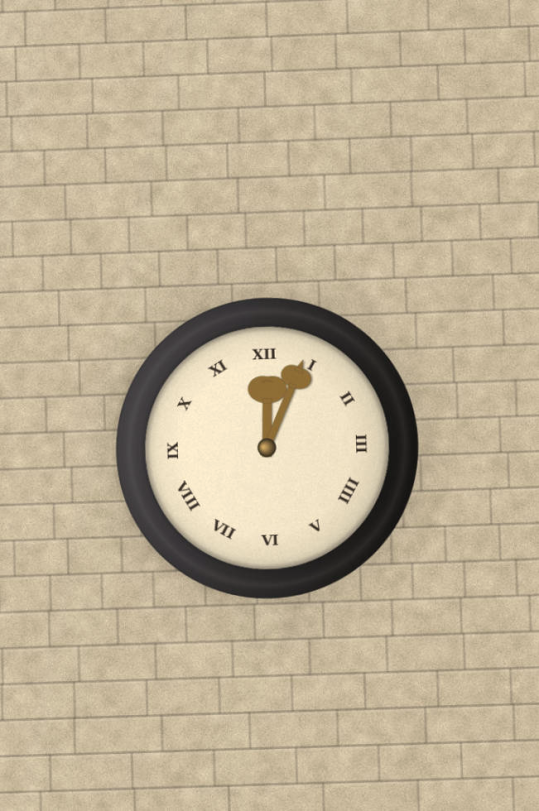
12:04
